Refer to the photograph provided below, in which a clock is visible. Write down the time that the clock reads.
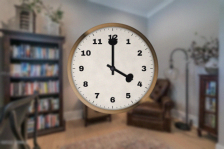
4:00
